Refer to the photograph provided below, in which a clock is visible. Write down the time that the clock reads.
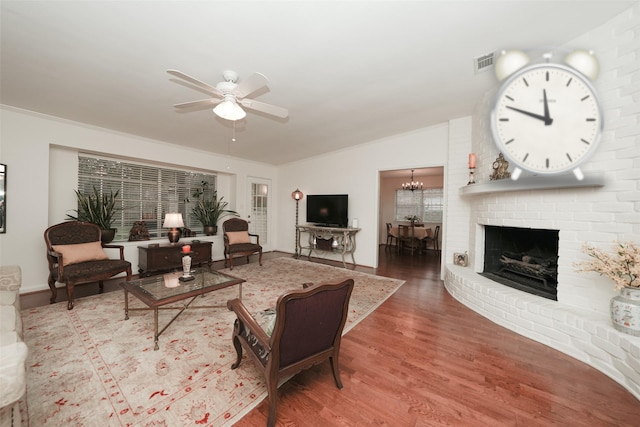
11:48
